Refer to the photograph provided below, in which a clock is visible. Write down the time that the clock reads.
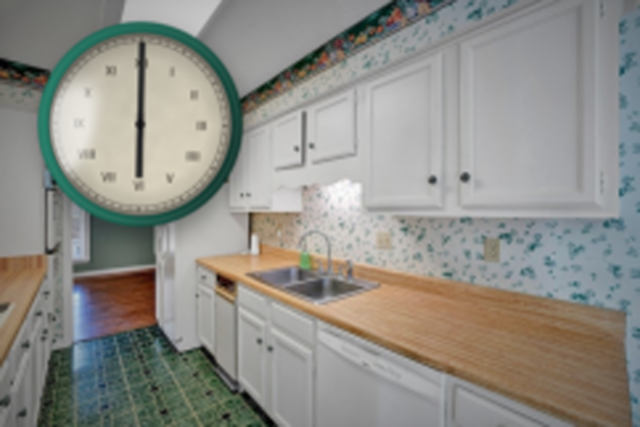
6:00
